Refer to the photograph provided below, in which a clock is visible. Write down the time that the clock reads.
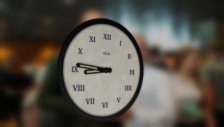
8:46
